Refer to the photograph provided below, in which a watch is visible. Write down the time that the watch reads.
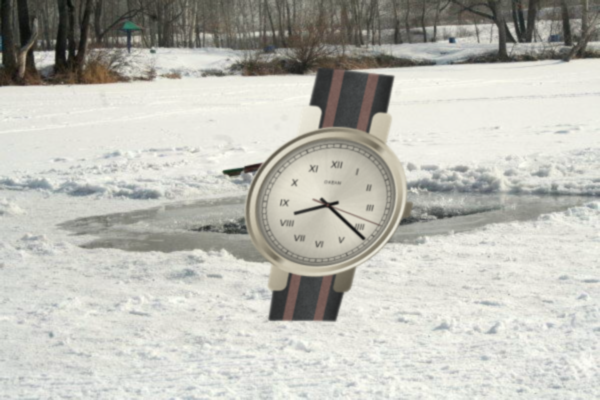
8:21:18
